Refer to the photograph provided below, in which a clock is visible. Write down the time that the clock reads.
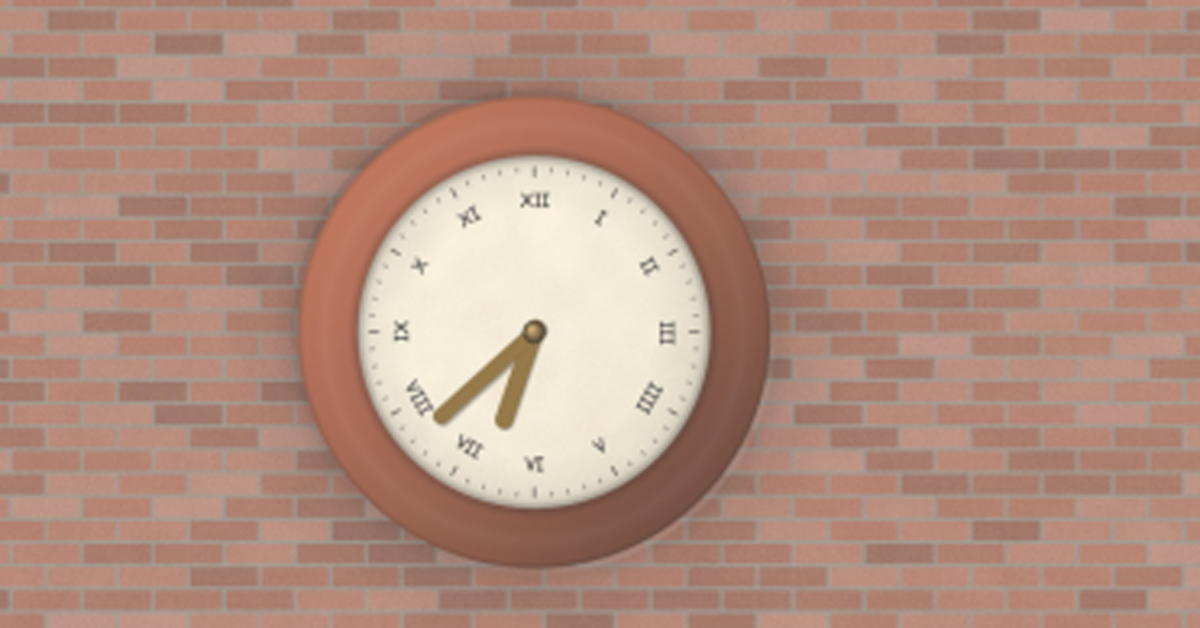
6:38
